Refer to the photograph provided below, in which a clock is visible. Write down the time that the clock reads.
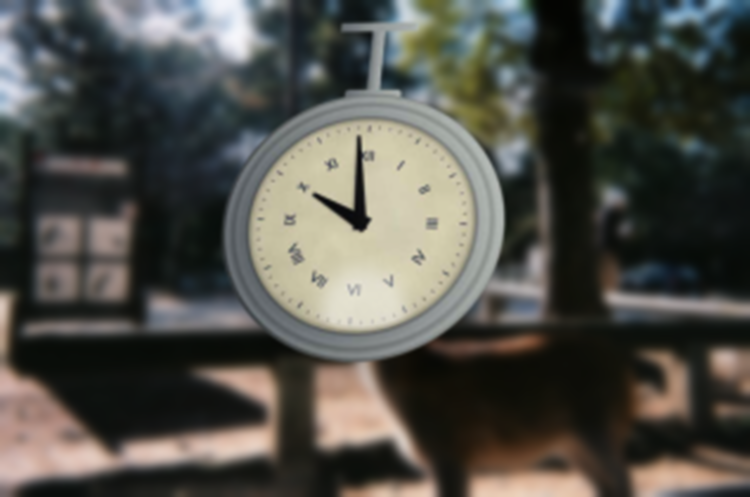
9:59
